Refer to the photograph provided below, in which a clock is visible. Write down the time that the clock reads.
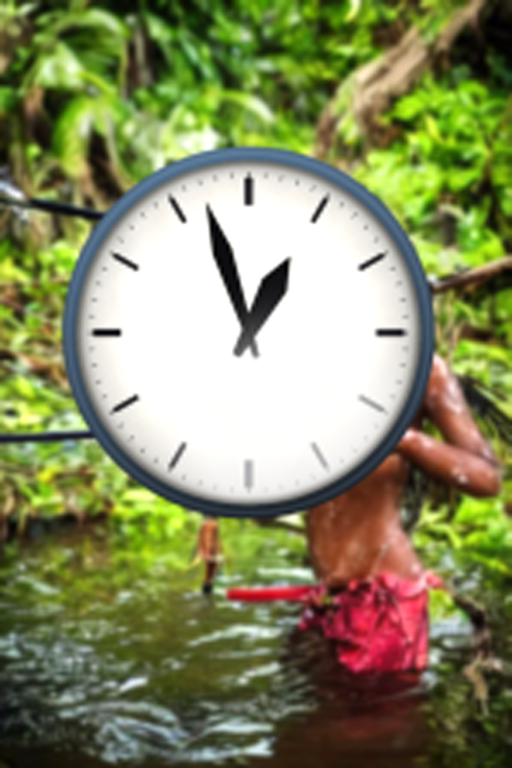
12:57
